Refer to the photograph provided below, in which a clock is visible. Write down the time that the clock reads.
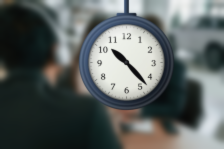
10:23
